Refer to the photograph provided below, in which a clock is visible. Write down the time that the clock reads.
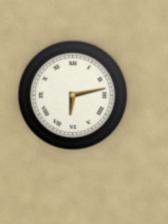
6:13
